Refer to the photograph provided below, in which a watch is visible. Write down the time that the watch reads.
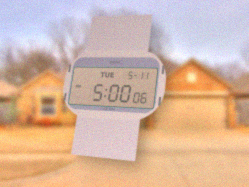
5:00:06
